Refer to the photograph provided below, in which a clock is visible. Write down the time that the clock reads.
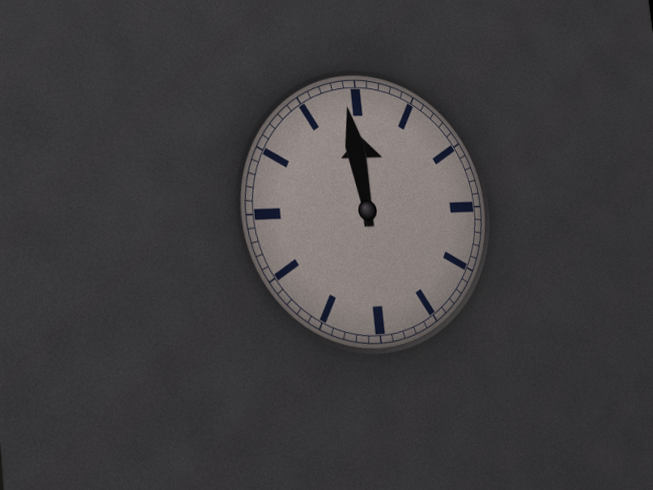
11:59
